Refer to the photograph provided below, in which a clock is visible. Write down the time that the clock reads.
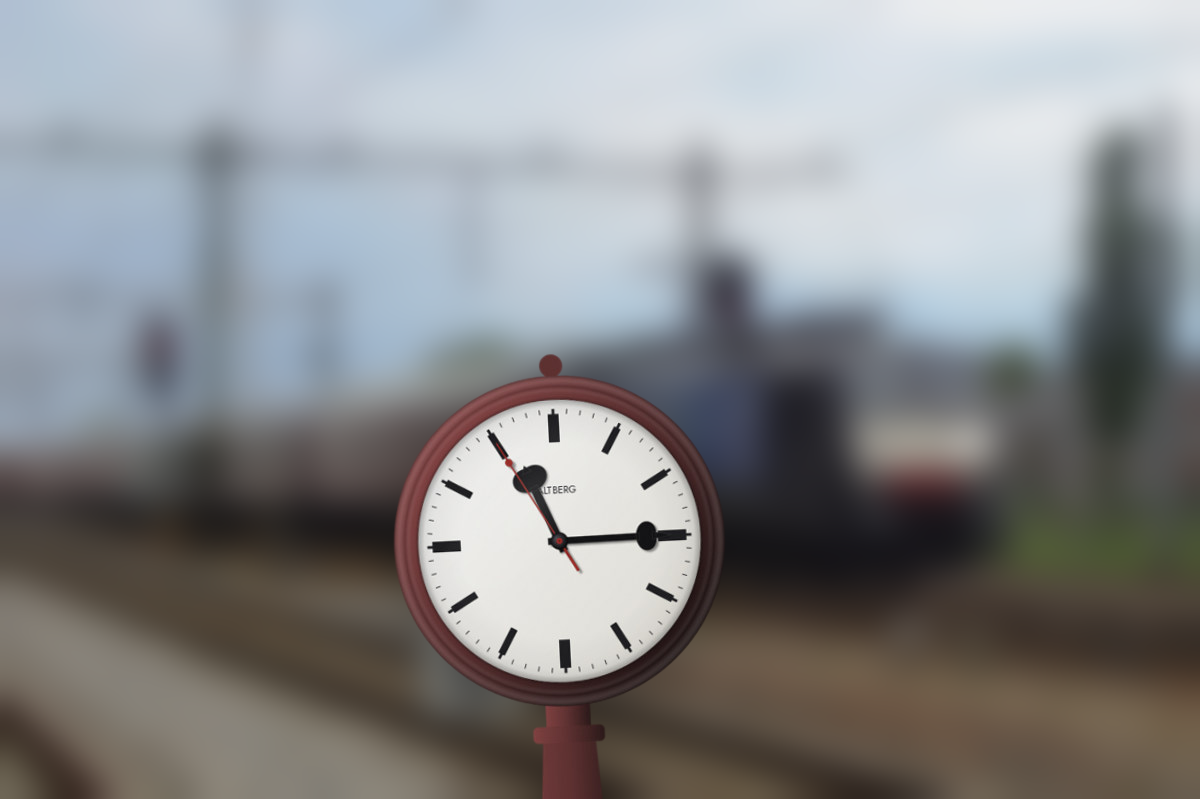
11:14:55
